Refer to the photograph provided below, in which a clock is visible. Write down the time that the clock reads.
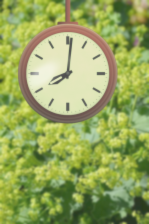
8:01
